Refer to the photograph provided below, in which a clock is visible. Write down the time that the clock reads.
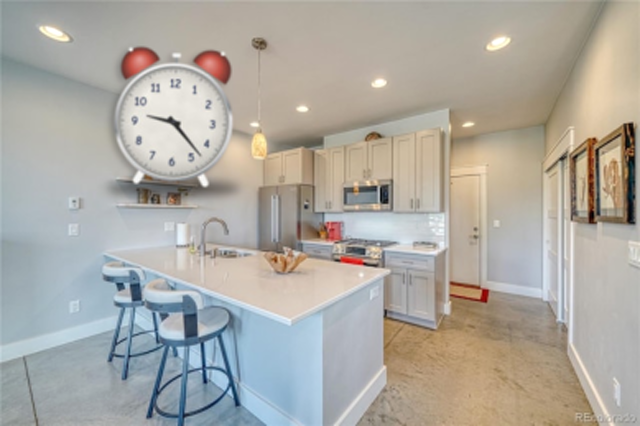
9:23
